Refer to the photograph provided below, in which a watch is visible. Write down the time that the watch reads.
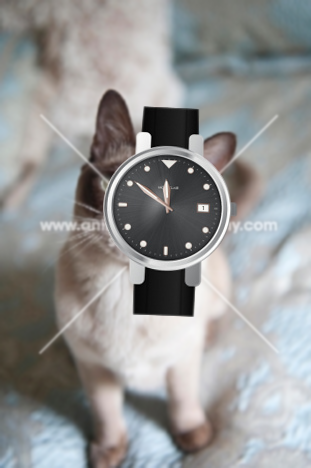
11:51
